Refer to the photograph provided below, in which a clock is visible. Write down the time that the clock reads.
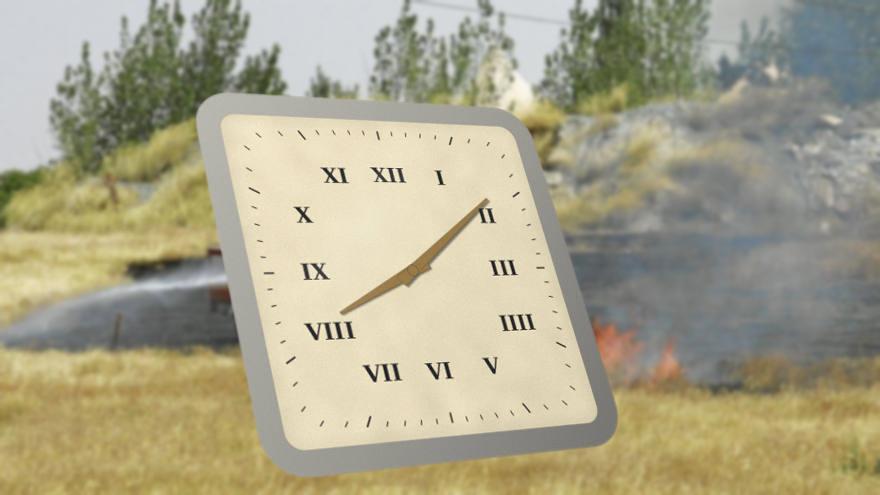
8:09
